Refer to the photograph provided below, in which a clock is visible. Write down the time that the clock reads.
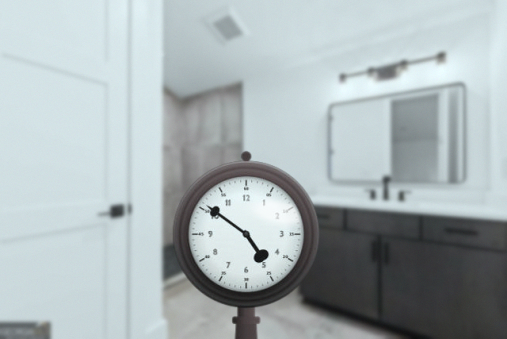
4:51
